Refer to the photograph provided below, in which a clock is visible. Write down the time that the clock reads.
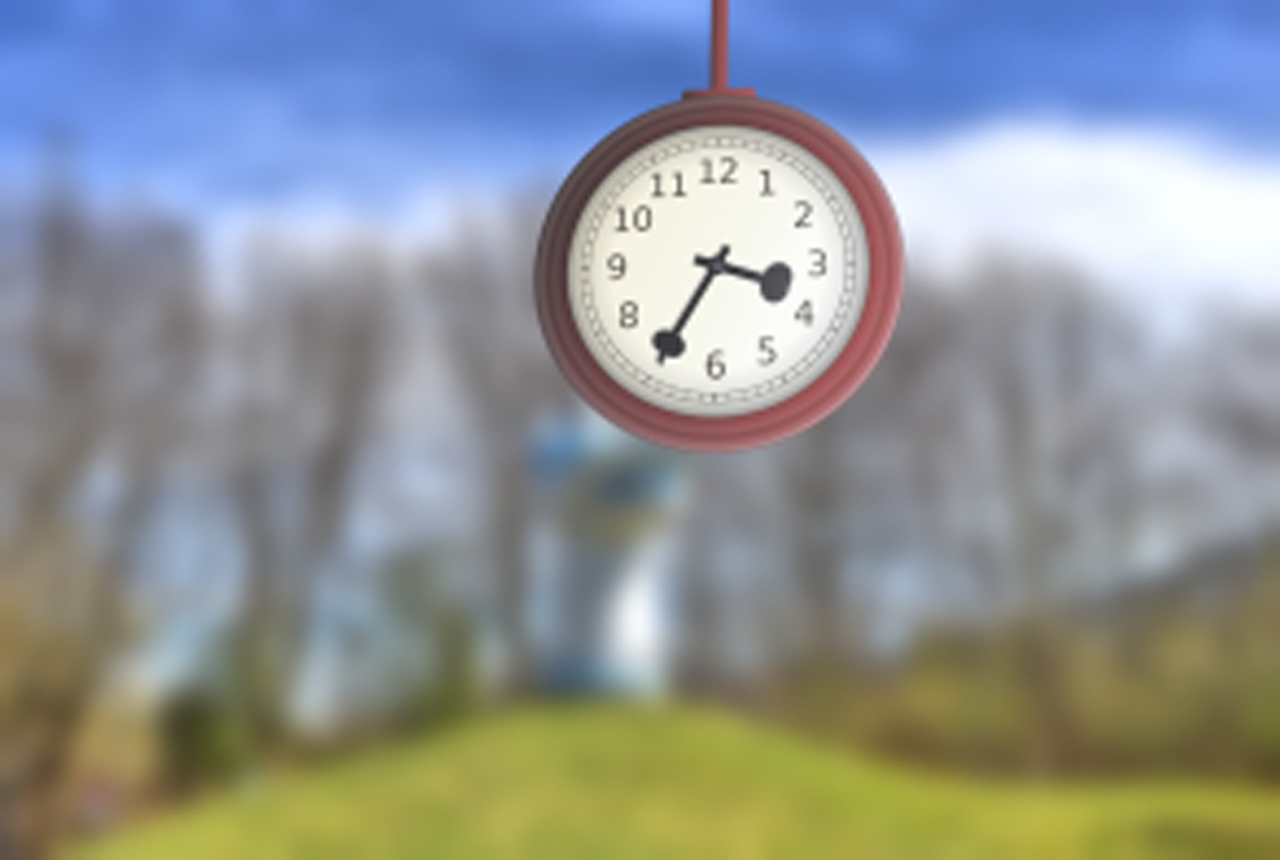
3:35
